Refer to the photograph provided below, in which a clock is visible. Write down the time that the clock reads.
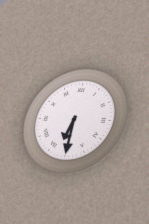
6:30
